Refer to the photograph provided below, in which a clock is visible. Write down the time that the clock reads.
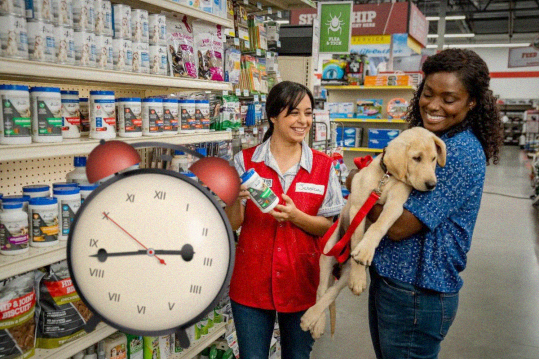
2:42:50
